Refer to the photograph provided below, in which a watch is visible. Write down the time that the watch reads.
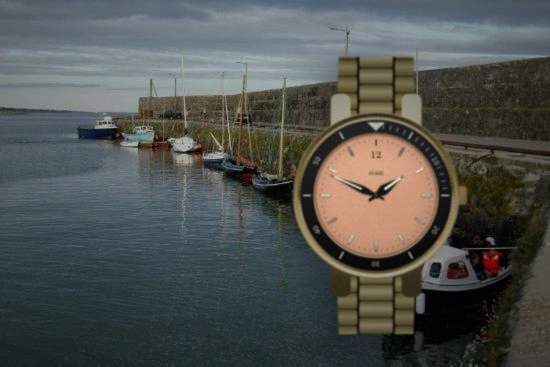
1:49
